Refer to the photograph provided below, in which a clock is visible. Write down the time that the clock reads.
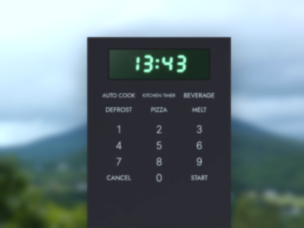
13:43
